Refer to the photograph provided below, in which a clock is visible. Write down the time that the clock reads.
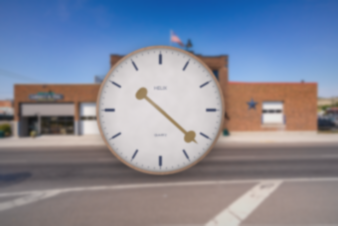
10:22
